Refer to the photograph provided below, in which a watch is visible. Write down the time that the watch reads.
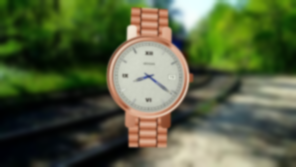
8:21
